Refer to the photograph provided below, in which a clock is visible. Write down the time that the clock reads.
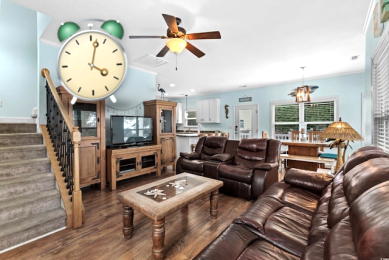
4:02
